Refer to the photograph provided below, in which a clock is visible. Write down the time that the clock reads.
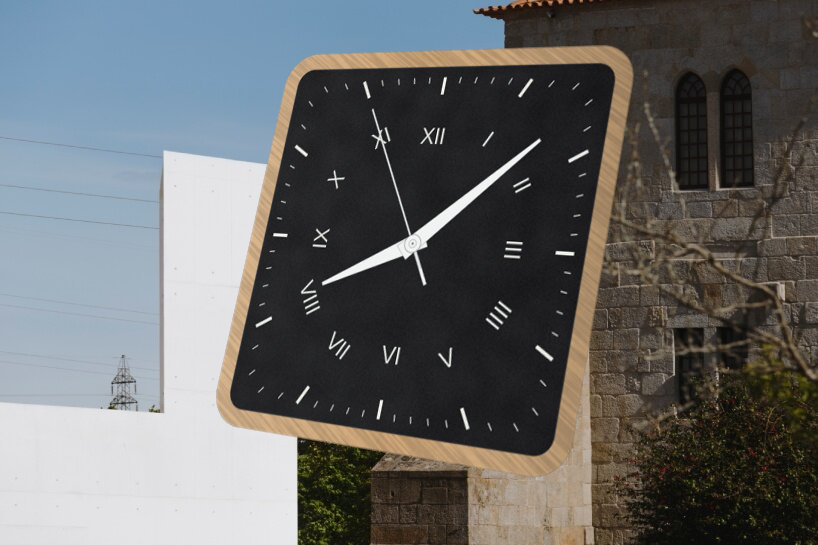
8:07:55
